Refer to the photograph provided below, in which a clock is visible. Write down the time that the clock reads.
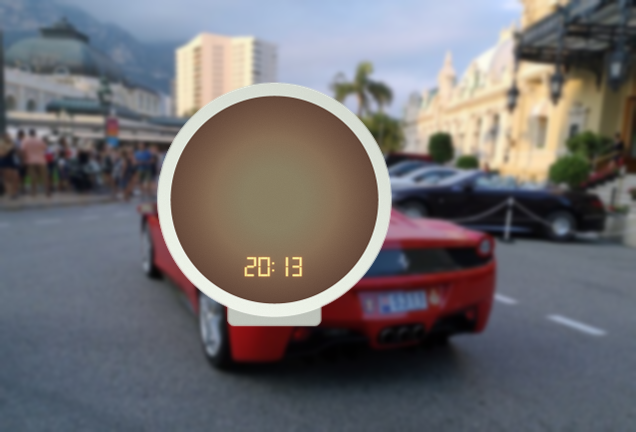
20:13
